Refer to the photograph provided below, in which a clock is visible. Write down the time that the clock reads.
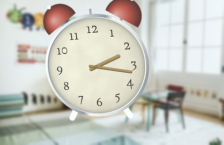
2:17
